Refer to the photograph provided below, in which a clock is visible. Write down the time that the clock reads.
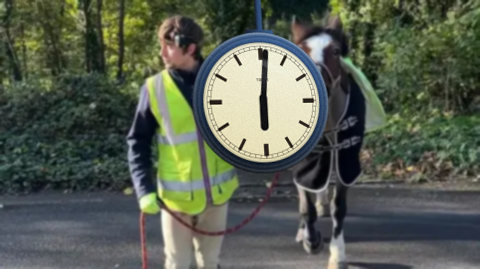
6:01
